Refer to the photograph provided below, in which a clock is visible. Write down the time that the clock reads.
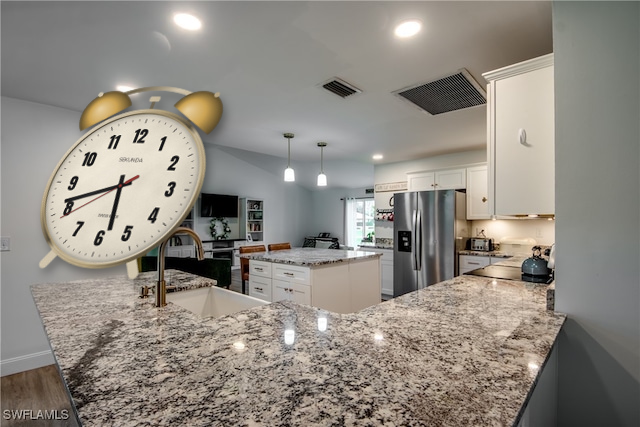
5:41:39
